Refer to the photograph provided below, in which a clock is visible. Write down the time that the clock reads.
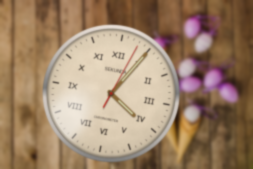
4:05:03
